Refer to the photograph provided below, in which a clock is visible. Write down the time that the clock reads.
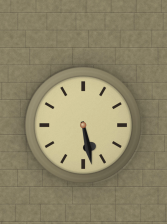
5:28
